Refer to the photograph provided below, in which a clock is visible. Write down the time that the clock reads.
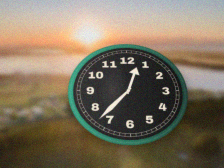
12:37
